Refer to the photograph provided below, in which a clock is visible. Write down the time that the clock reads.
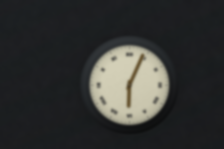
6:04
